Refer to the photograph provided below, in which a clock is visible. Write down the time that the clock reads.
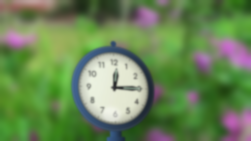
12:15
